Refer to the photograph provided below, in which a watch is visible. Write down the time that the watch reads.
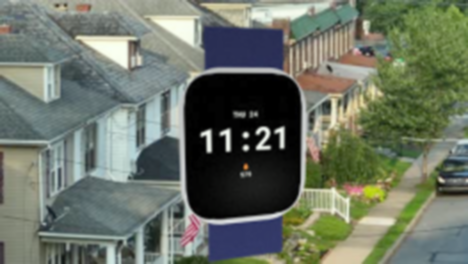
11:21
